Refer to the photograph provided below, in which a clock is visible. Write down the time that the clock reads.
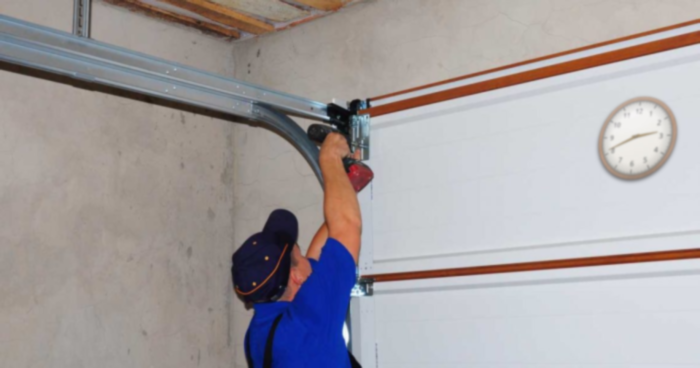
2:41
